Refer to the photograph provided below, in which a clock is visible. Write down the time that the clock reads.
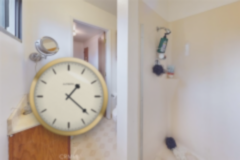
1:22
